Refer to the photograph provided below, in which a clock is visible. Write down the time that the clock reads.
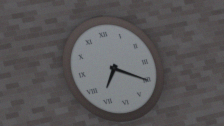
7:20
